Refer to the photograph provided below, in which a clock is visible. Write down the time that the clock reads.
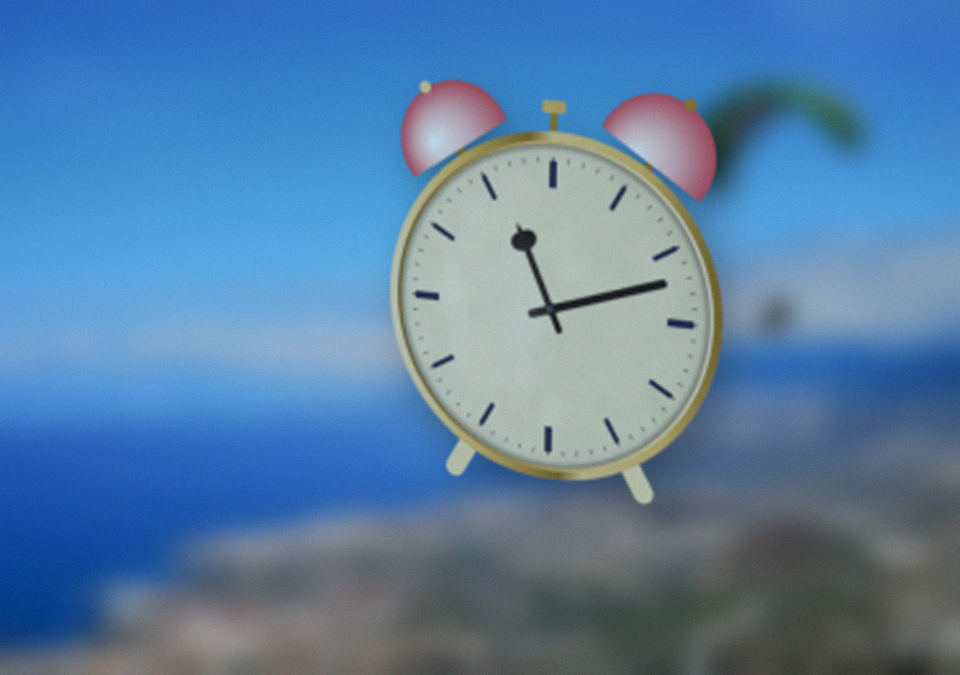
11:12
